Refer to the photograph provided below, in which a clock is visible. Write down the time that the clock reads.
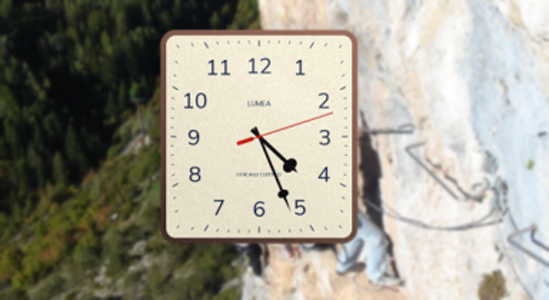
4:26:12
